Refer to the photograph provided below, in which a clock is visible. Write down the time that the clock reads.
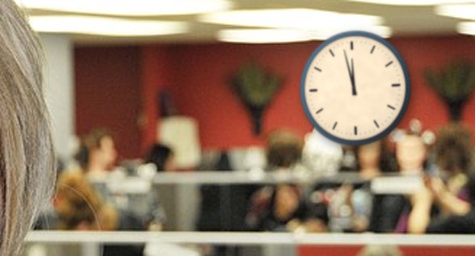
11:58
